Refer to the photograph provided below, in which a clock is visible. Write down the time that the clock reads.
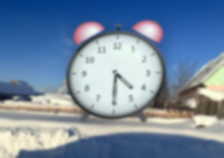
4:30
